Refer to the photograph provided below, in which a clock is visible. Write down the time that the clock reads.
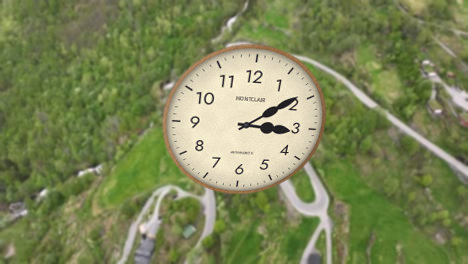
3:09
